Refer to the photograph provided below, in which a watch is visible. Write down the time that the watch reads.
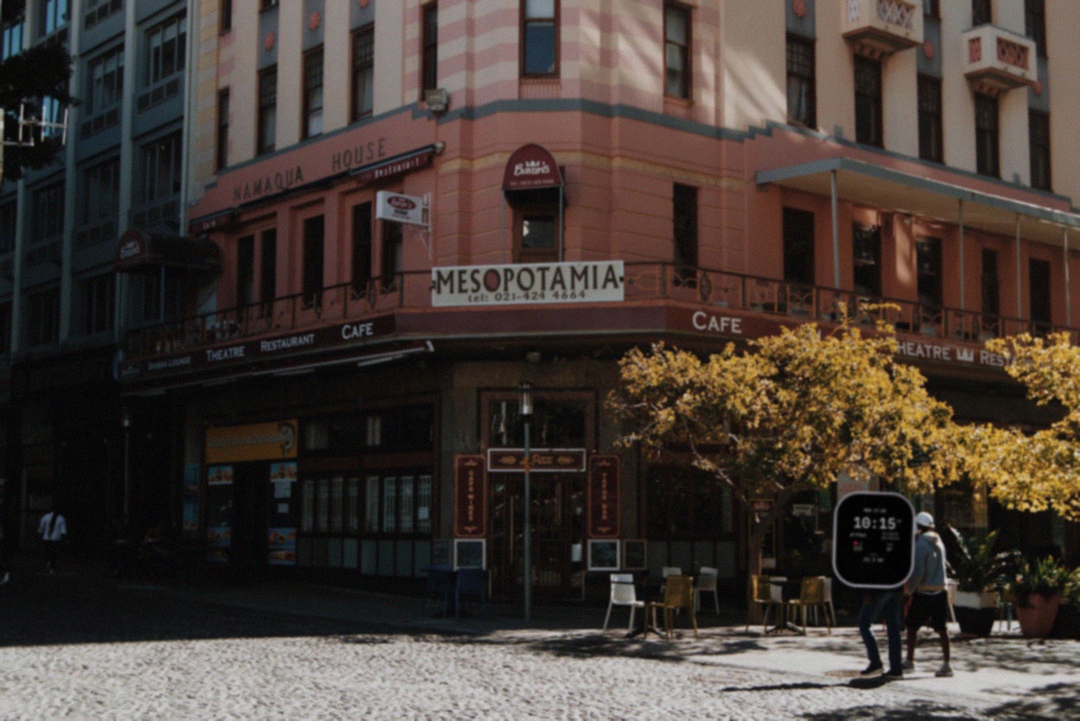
10:15
